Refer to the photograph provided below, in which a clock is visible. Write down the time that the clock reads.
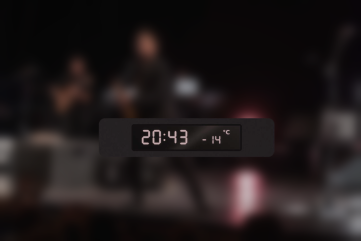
20:43
